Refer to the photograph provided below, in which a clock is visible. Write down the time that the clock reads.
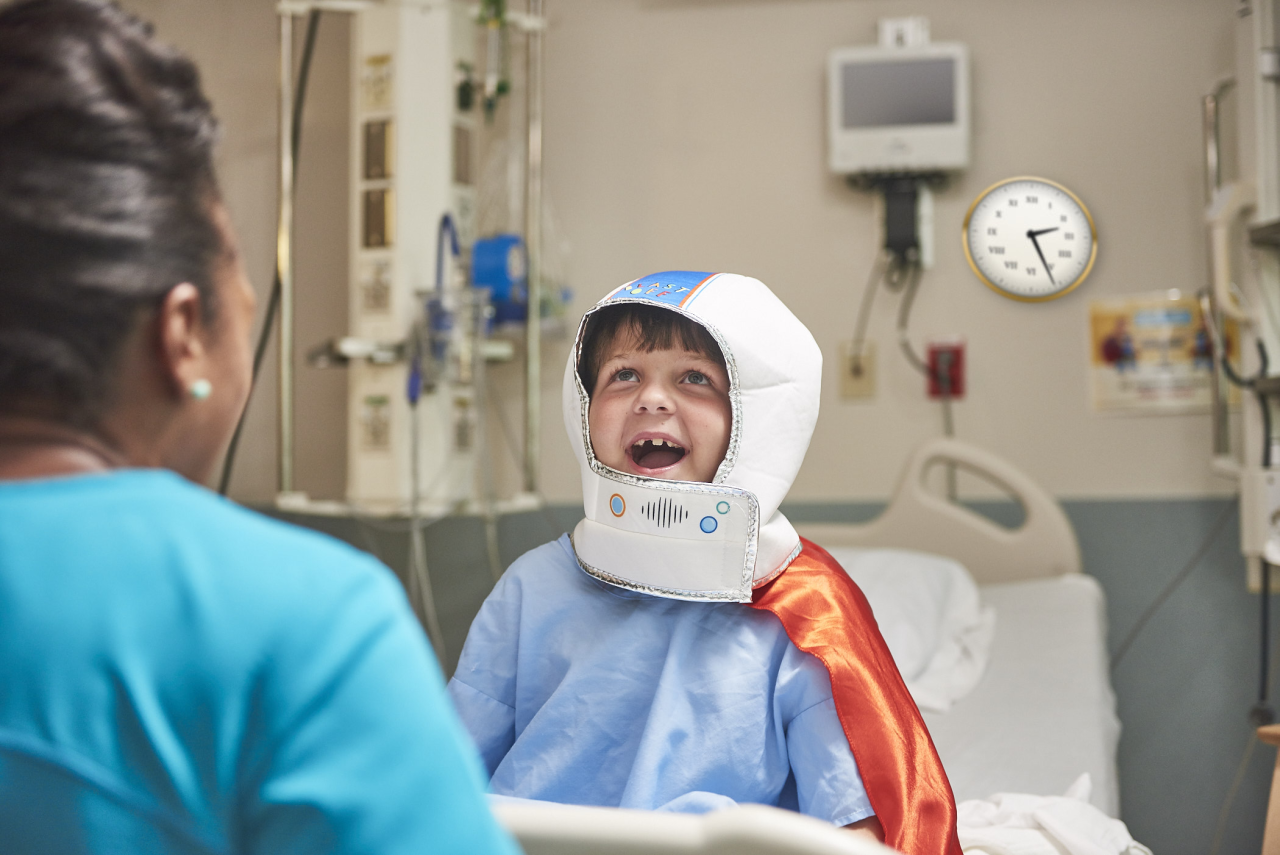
2:26
